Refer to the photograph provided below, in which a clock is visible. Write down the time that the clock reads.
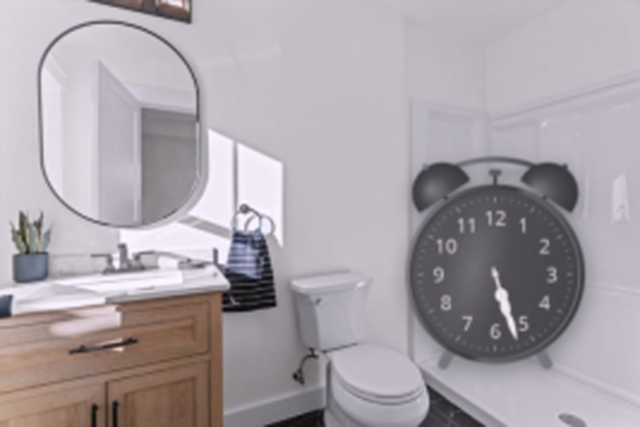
5:27
